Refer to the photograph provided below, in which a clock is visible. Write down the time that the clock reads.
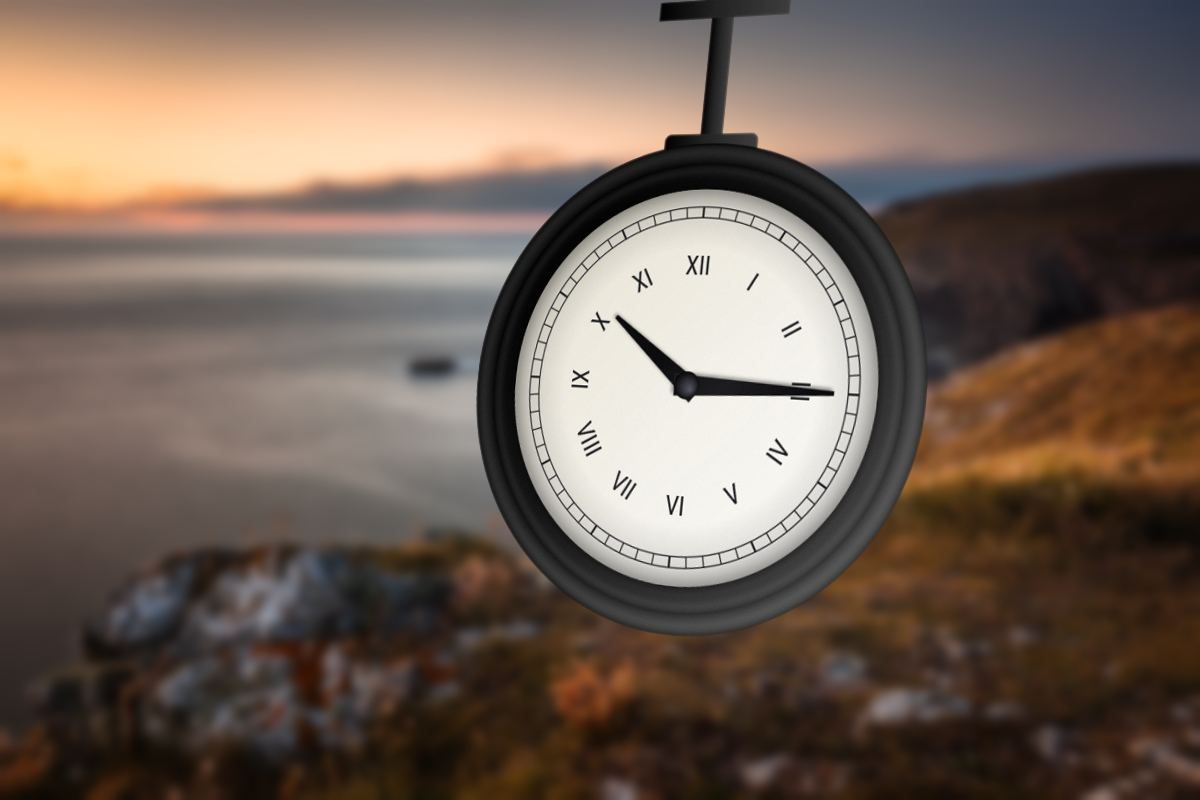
10:15
